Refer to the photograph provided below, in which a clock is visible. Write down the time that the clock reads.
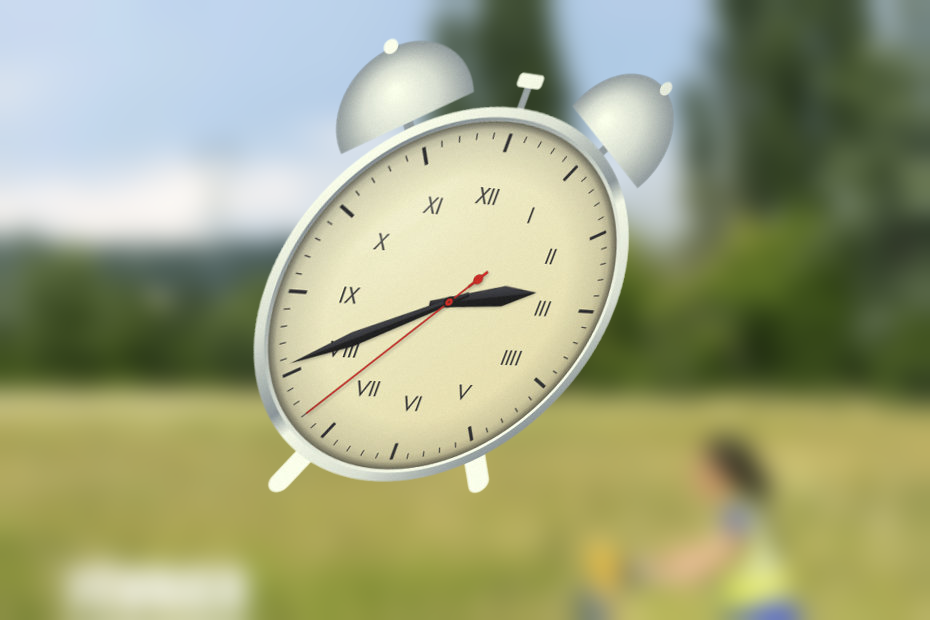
2:40:37
